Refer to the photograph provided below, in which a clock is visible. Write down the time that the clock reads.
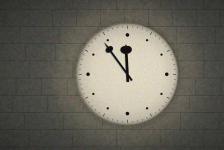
11:54
